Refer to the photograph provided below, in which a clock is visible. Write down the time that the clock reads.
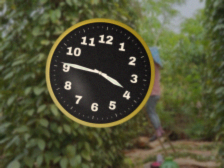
3:46
